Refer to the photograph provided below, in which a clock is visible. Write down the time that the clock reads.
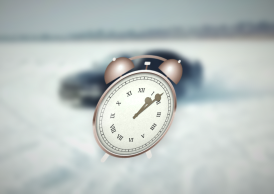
1:08
